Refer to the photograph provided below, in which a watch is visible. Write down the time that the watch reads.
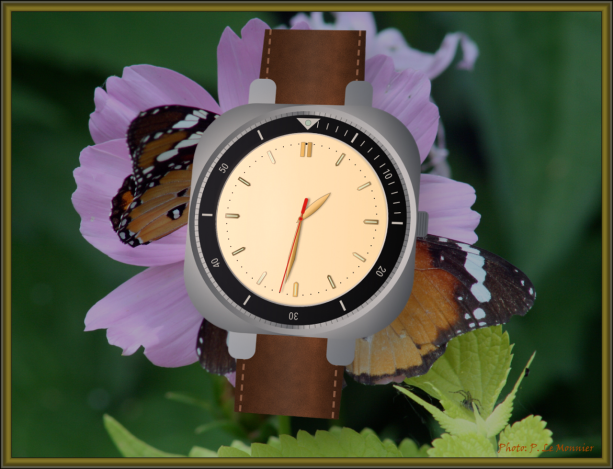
1:31:32
